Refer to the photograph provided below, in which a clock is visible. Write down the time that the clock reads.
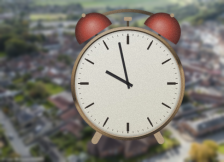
9:58
